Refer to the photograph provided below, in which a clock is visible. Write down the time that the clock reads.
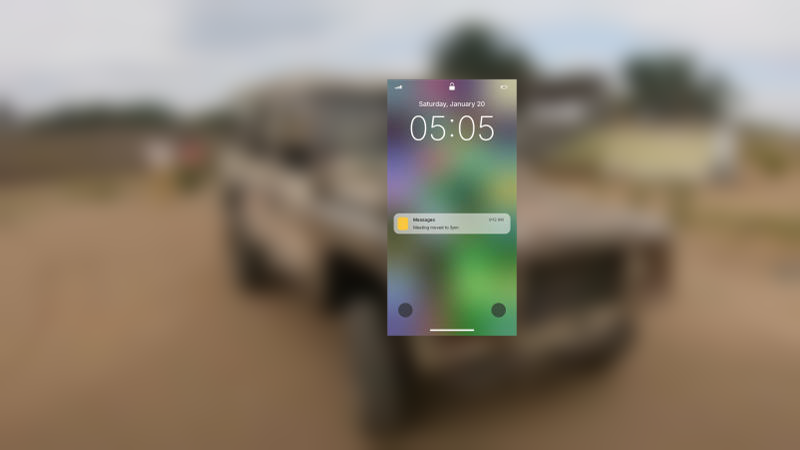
5:05
